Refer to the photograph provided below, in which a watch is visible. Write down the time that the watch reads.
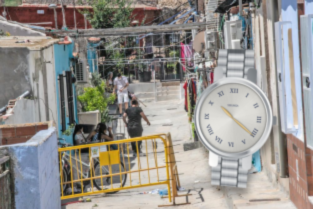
10:21
